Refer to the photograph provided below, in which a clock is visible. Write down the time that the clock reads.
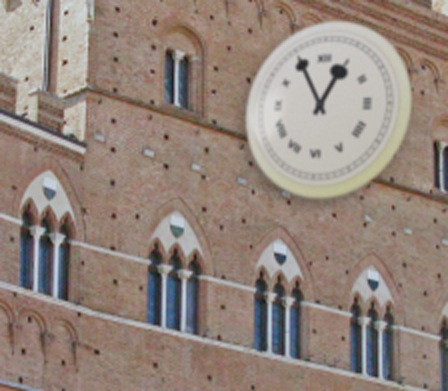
12:55
